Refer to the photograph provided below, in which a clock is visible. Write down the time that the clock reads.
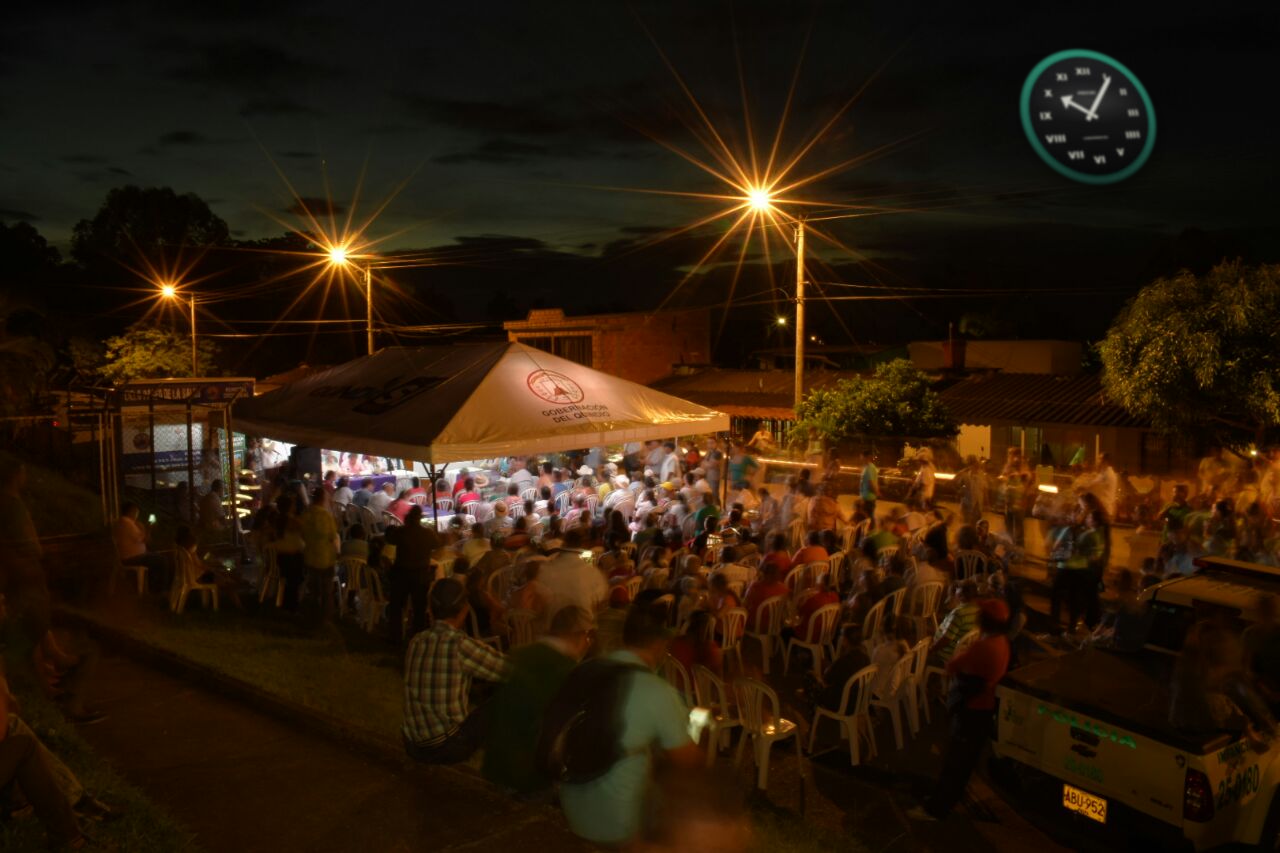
10:06
